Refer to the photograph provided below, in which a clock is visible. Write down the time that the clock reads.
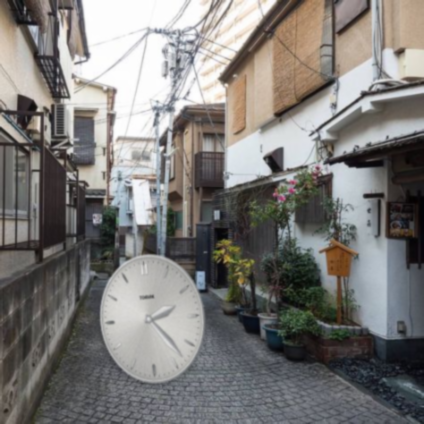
2:23
